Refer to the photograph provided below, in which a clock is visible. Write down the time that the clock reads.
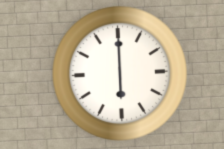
6:00
